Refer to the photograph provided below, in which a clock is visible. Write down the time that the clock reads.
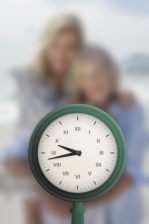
9:43
